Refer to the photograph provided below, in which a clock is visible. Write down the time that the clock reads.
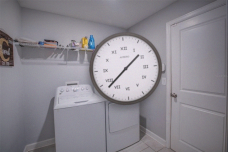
1:38
